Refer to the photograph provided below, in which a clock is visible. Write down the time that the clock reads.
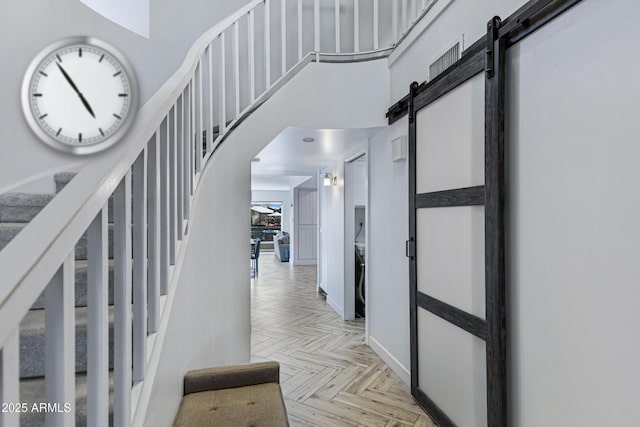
4:54
